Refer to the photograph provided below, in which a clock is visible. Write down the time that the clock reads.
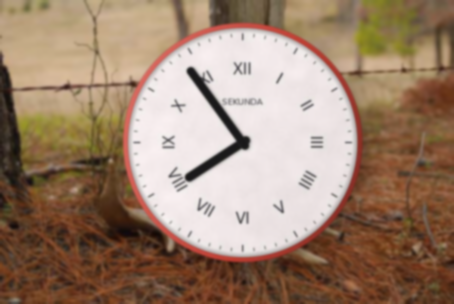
7:54
